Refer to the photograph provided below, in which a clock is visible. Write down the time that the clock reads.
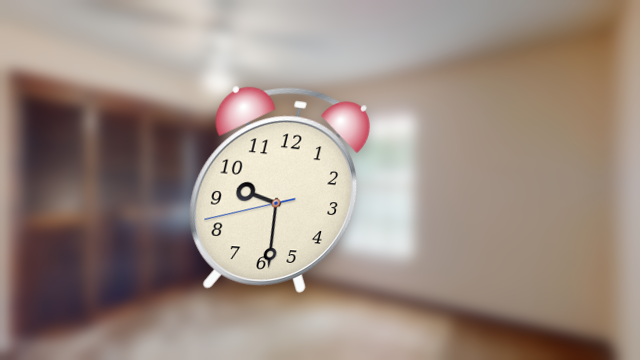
9:28:42
